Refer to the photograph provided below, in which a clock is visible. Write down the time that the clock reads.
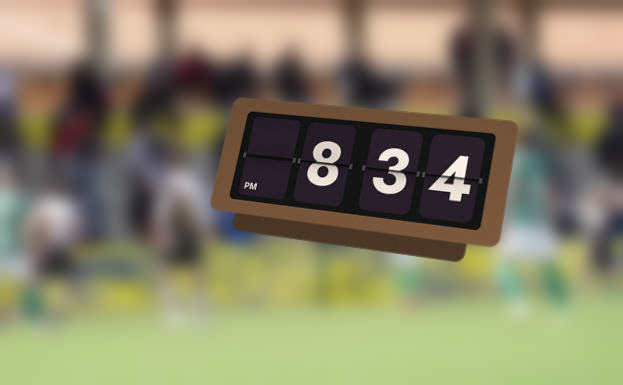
8:34
